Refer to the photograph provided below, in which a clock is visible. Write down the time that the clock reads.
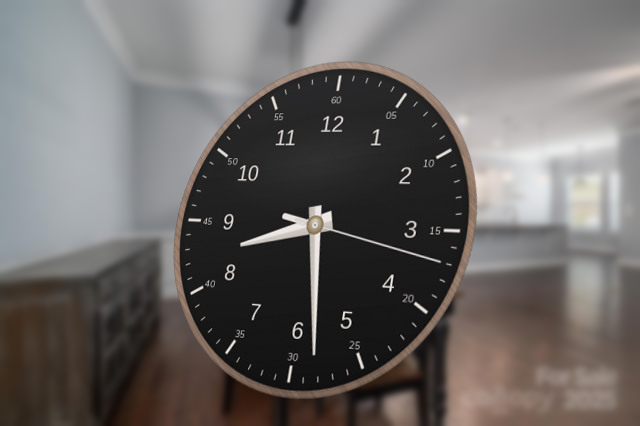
8:28:17
